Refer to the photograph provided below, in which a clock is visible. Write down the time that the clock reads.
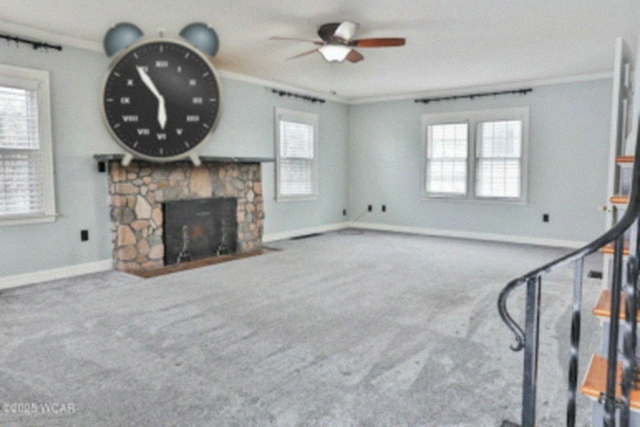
5:54
